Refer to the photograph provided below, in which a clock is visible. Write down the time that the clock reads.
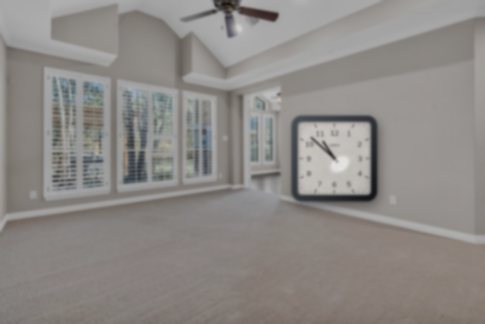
10:52
